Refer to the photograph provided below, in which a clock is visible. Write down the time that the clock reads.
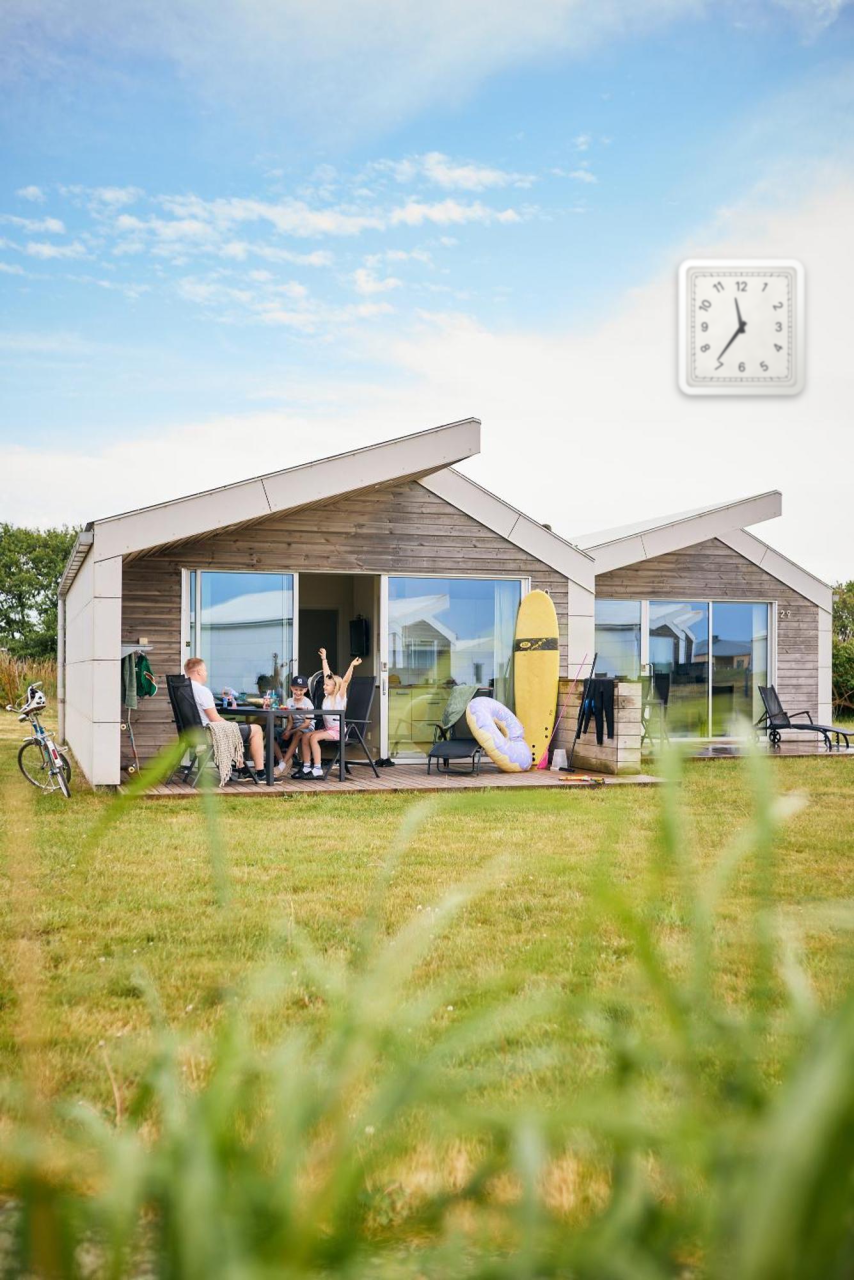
11:36
